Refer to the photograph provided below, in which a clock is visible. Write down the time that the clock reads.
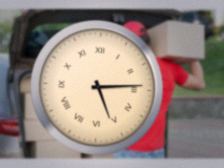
5:14
